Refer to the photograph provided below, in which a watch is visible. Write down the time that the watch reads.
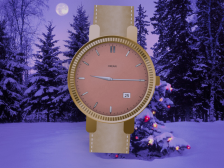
9:15
